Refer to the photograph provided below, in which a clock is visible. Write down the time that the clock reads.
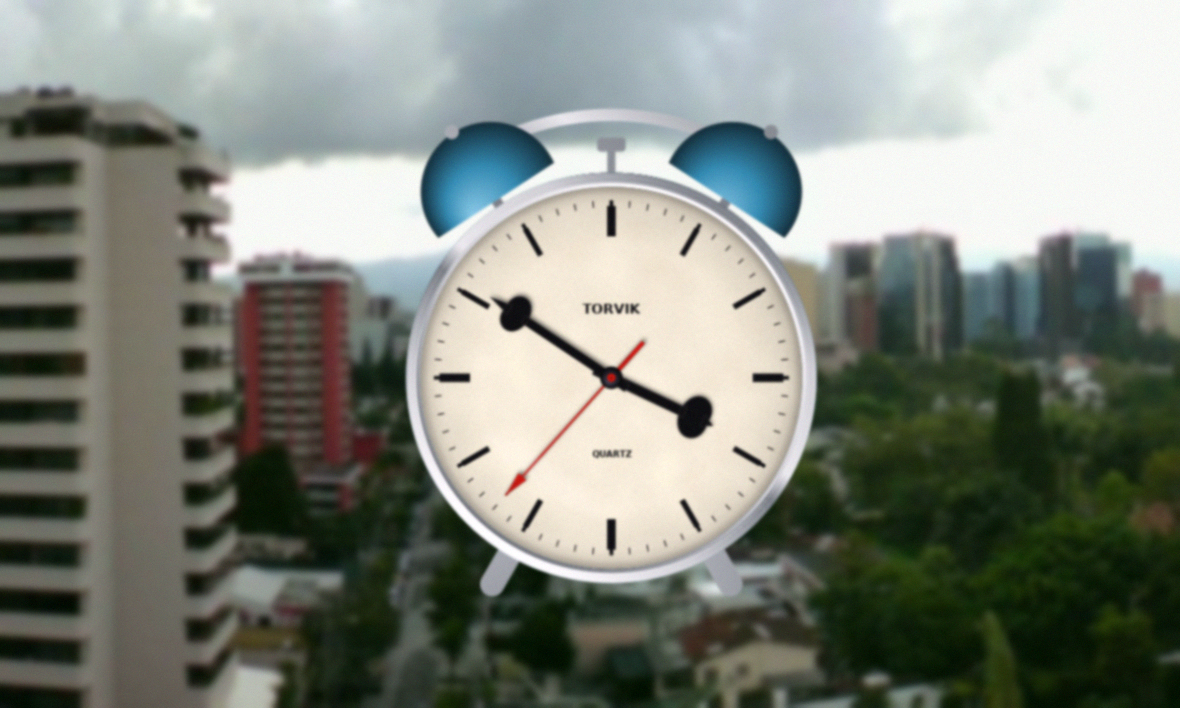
3:50:37
